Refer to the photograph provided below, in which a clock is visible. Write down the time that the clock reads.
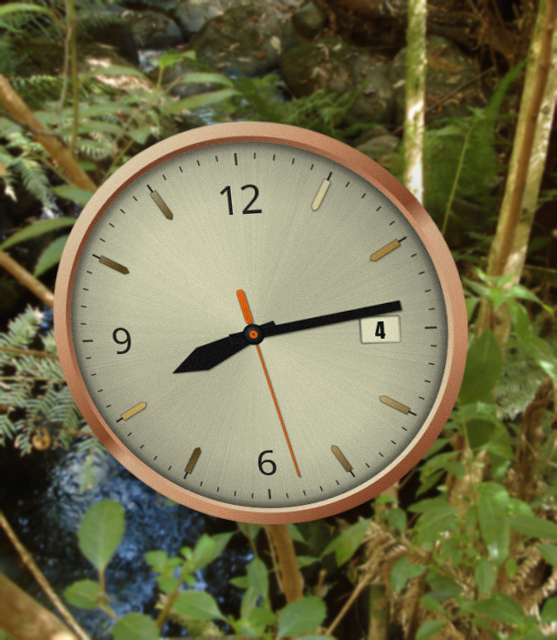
8:13:28
